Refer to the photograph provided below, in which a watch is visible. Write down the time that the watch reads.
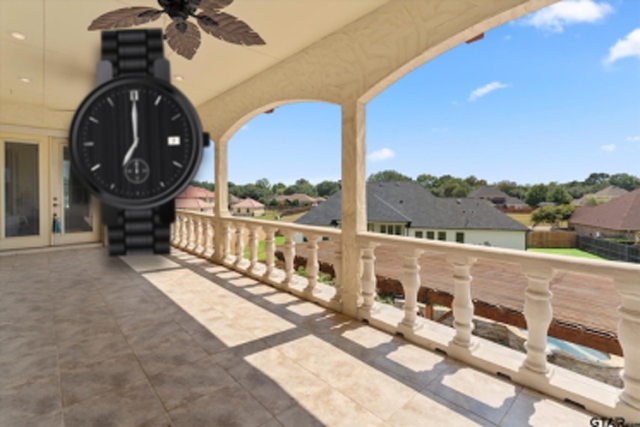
7:00
